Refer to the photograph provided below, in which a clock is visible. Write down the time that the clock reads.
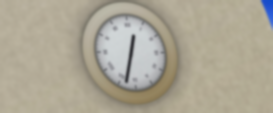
12:33
